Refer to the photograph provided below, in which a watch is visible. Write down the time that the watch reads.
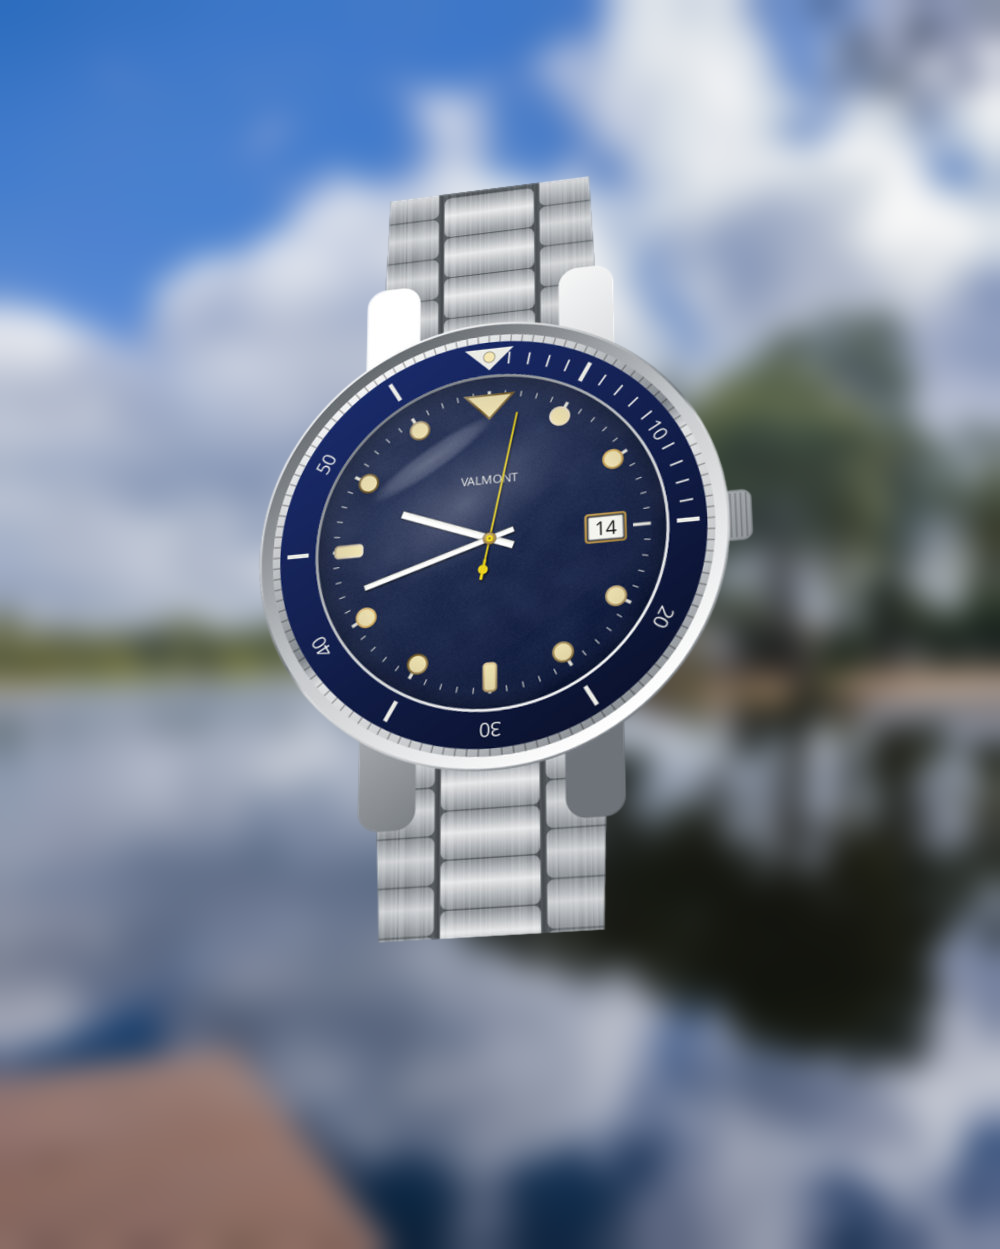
9:42:02
